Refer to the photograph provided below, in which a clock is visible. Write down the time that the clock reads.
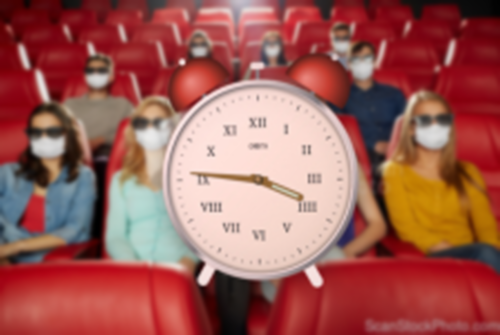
3:46
